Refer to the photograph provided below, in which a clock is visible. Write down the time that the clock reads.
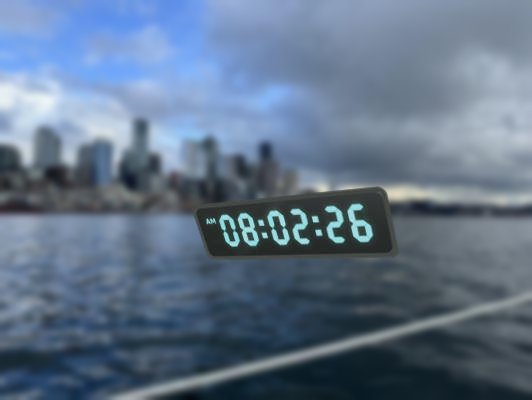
8:02:26
